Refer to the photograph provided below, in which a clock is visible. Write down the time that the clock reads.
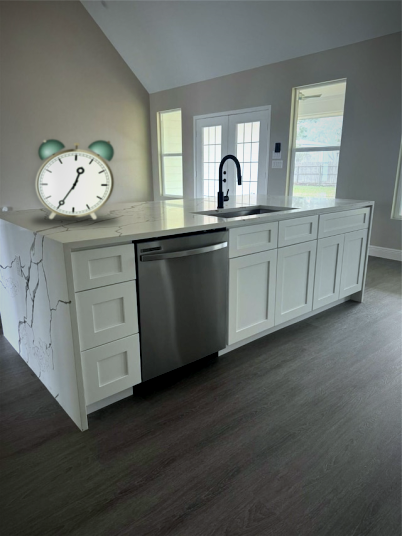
12:35
